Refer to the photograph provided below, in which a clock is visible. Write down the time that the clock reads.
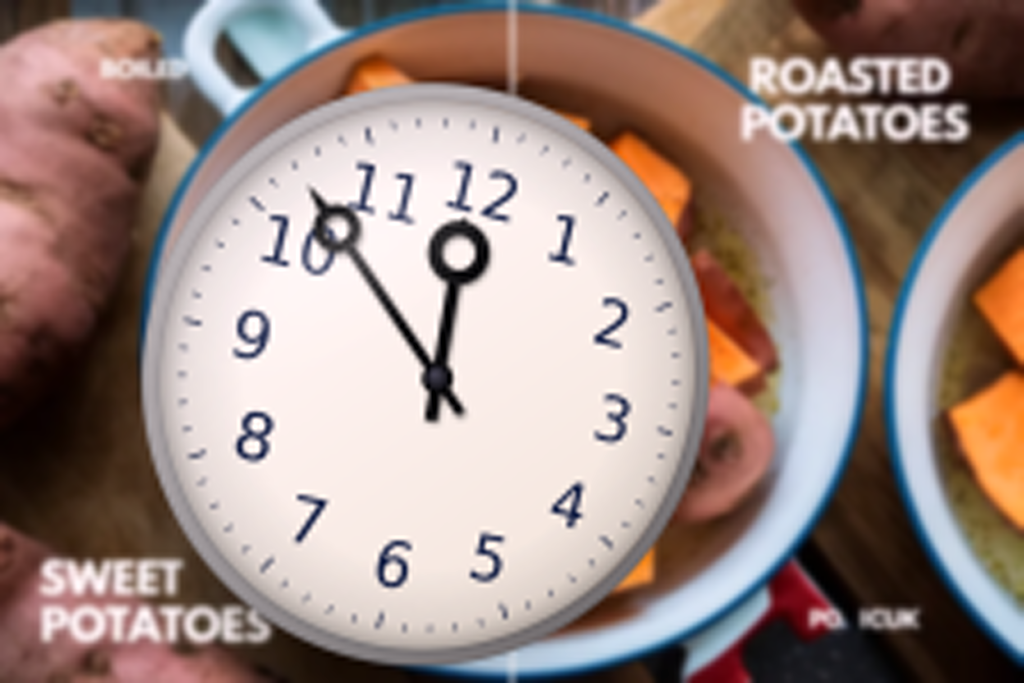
11:52
